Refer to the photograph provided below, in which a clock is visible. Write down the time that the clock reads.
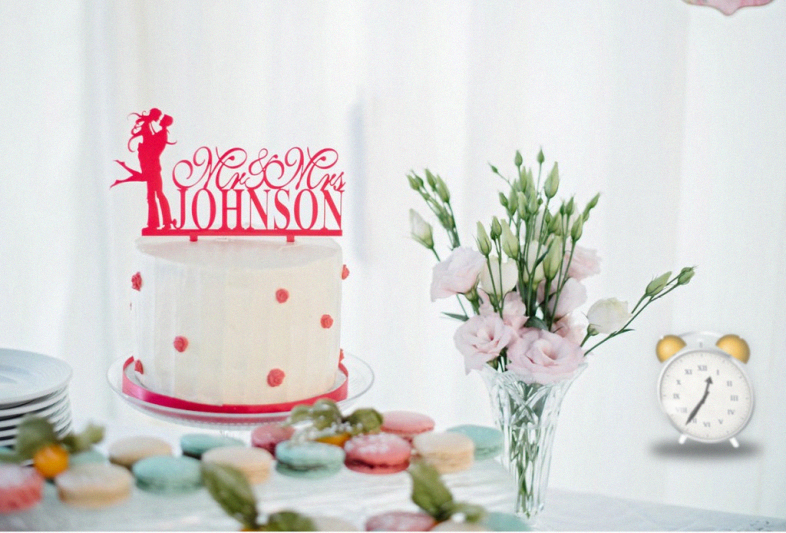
12:36
